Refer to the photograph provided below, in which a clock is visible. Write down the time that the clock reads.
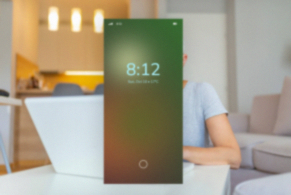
8:12
